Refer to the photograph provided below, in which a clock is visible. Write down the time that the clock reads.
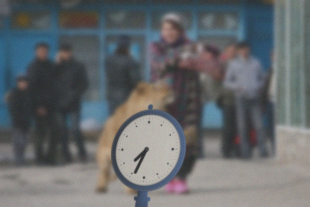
7:34
